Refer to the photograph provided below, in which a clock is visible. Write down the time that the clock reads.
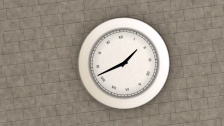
1:42
